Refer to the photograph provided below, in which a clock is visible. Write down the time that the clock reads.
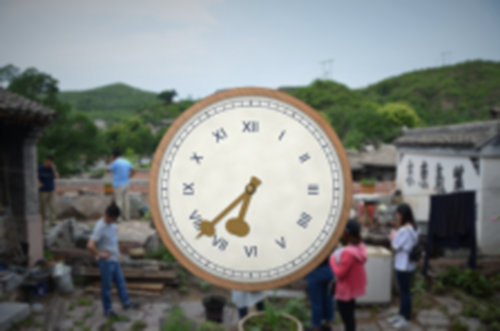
6:38
